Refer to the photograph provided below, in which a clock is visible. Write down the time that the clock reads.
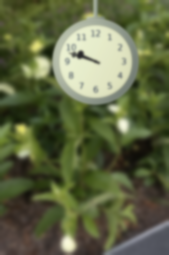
9:48
